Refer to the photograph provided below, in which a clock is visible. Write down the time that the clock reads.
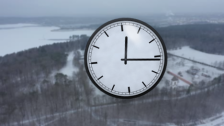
12:16
